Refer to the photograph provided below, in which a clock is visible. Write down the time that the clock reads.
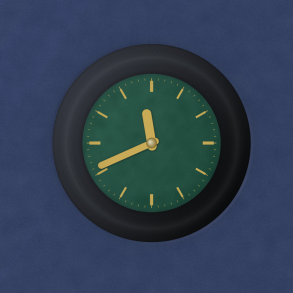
11:41
